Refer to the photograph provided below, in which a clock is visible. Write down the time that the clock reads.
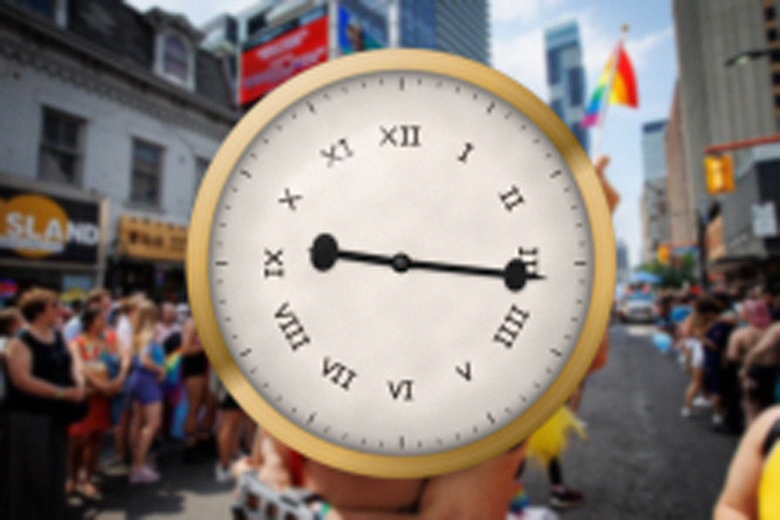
9:16
